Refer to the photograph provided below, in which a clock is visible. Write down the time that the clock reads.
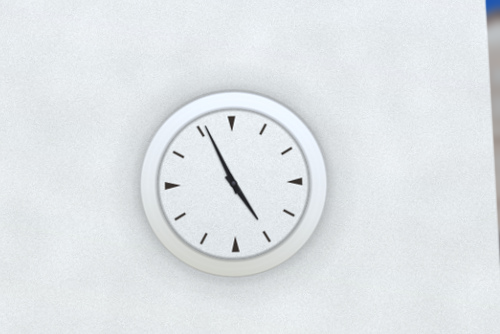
4:56
